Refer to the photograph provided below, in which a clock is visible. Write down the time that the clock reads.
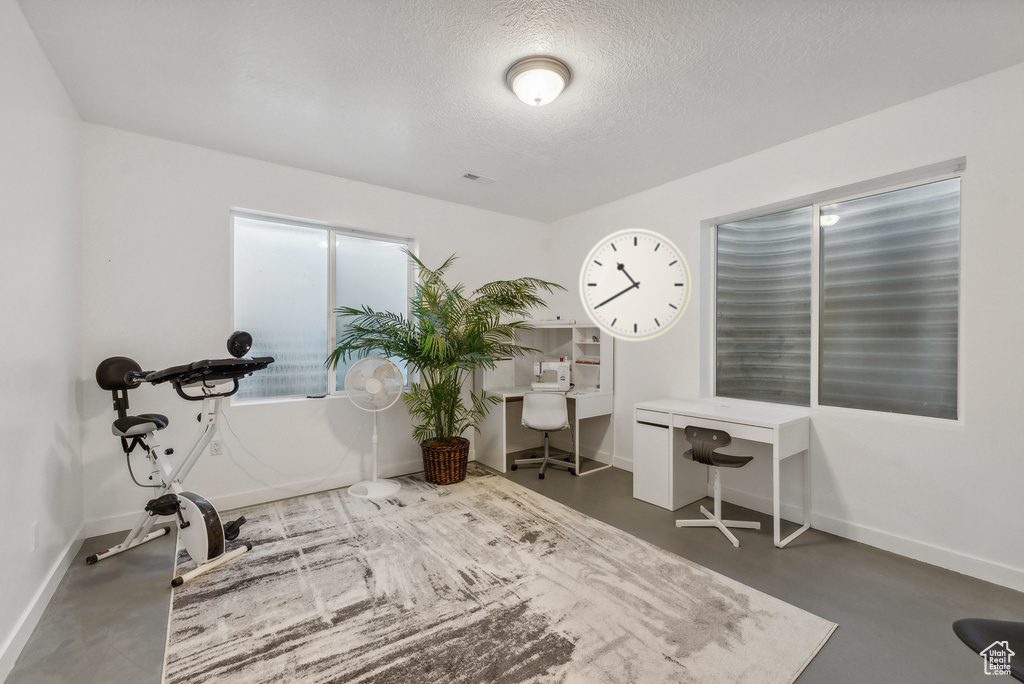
10:40
